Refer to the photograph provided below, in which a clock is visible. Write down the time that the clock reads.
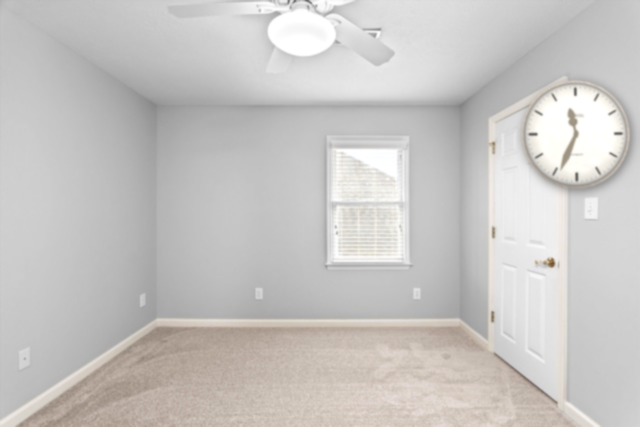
11:34
